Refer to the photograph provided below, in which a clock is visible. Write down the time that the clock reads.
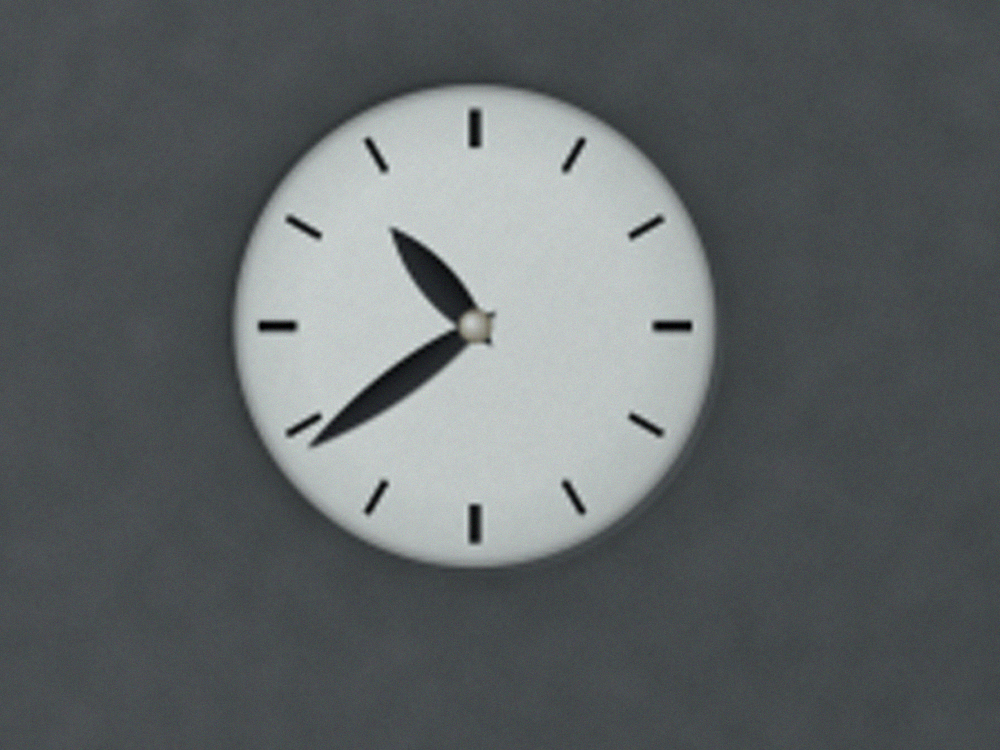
10:39
